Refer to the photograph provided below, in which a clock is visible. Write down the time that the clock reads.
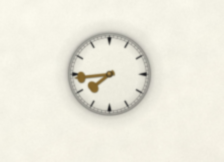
7:44
